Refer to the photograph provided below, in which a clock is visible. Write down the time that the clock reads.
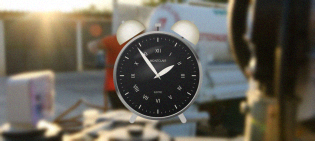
1:54
